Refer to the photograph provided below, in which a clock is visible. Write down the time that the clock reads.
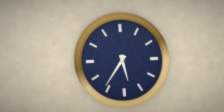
5:36
